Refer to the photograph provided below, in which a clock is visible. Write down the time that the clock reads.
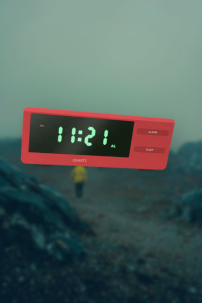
11:21
